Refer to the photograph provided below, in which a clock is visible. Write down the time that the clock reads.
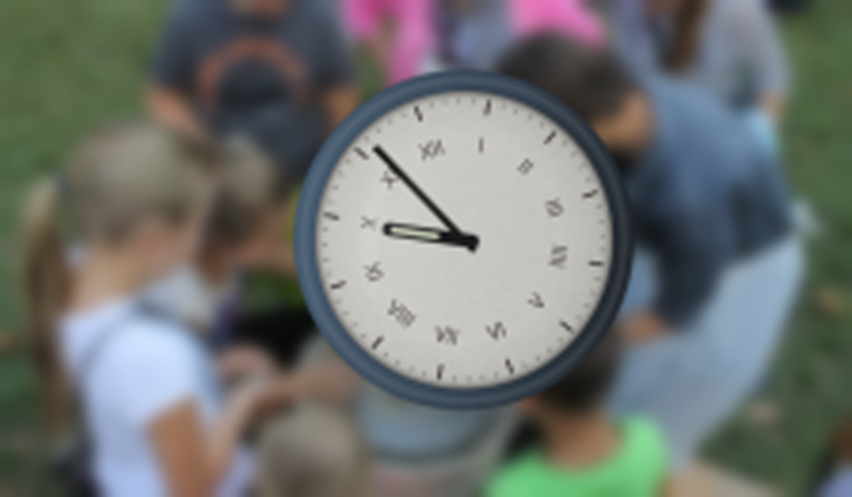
9:56
